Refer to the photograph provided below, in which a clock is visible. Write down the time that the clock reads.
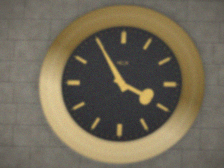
3:55
